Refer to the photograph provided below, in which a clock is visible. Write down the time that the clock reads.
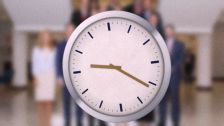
9:21
